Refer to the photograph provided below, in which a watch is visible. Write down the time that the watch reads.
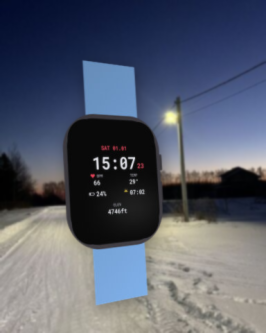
15:07
